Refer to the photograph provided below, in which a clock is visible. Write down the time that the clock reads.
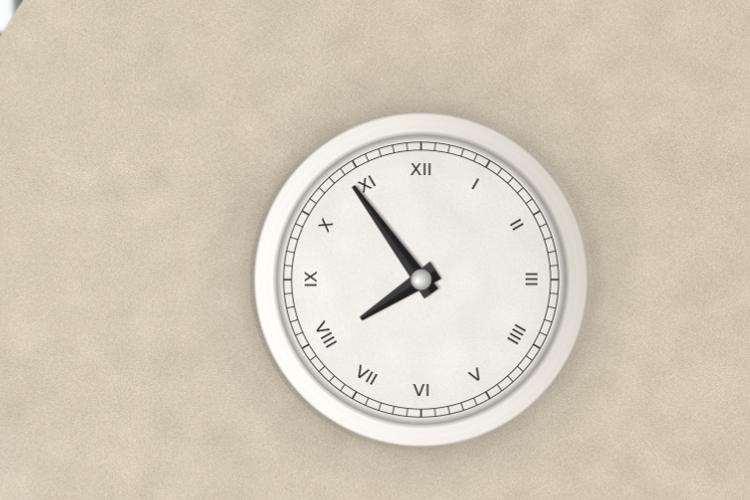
7:54
